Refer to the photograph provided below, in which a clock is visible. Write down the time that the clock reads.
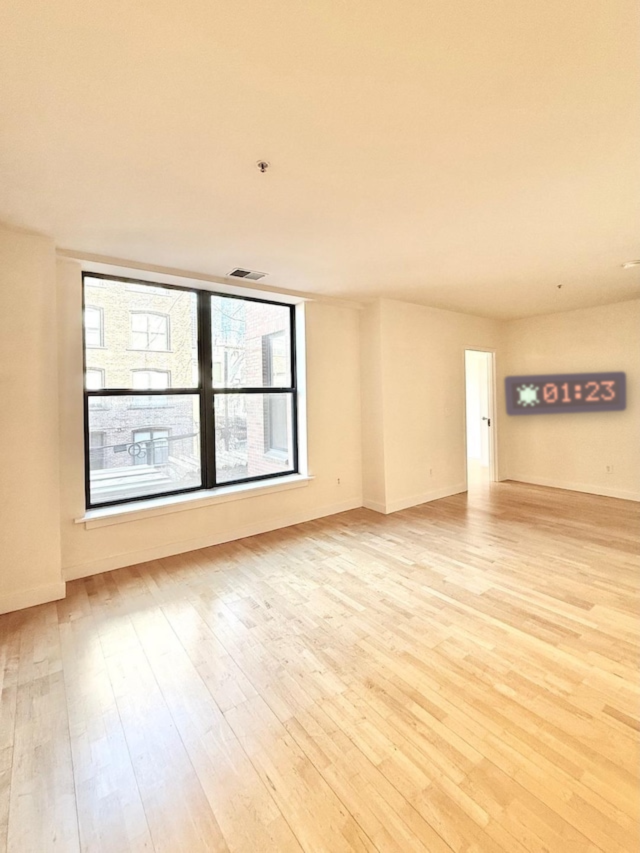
1:23
